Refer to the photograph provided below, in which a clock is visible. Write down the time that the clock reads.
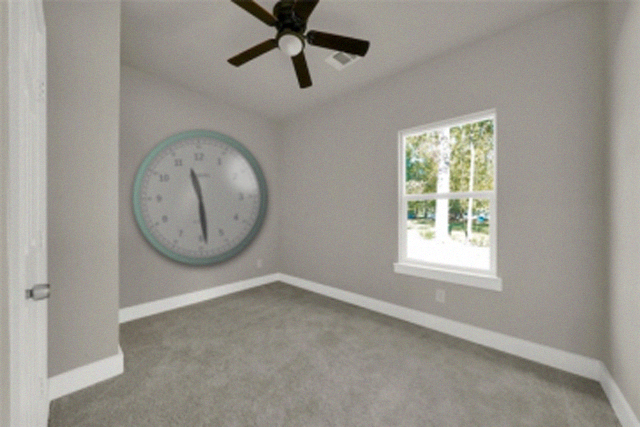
11:29
